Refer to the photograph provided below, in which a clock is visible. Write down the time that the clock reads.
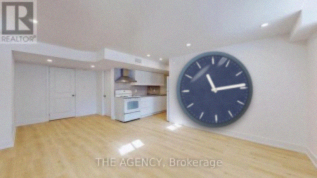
11:14
